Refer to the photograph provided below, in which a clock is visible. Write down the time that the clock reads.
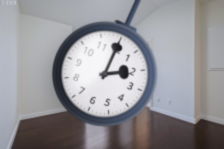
2:00
